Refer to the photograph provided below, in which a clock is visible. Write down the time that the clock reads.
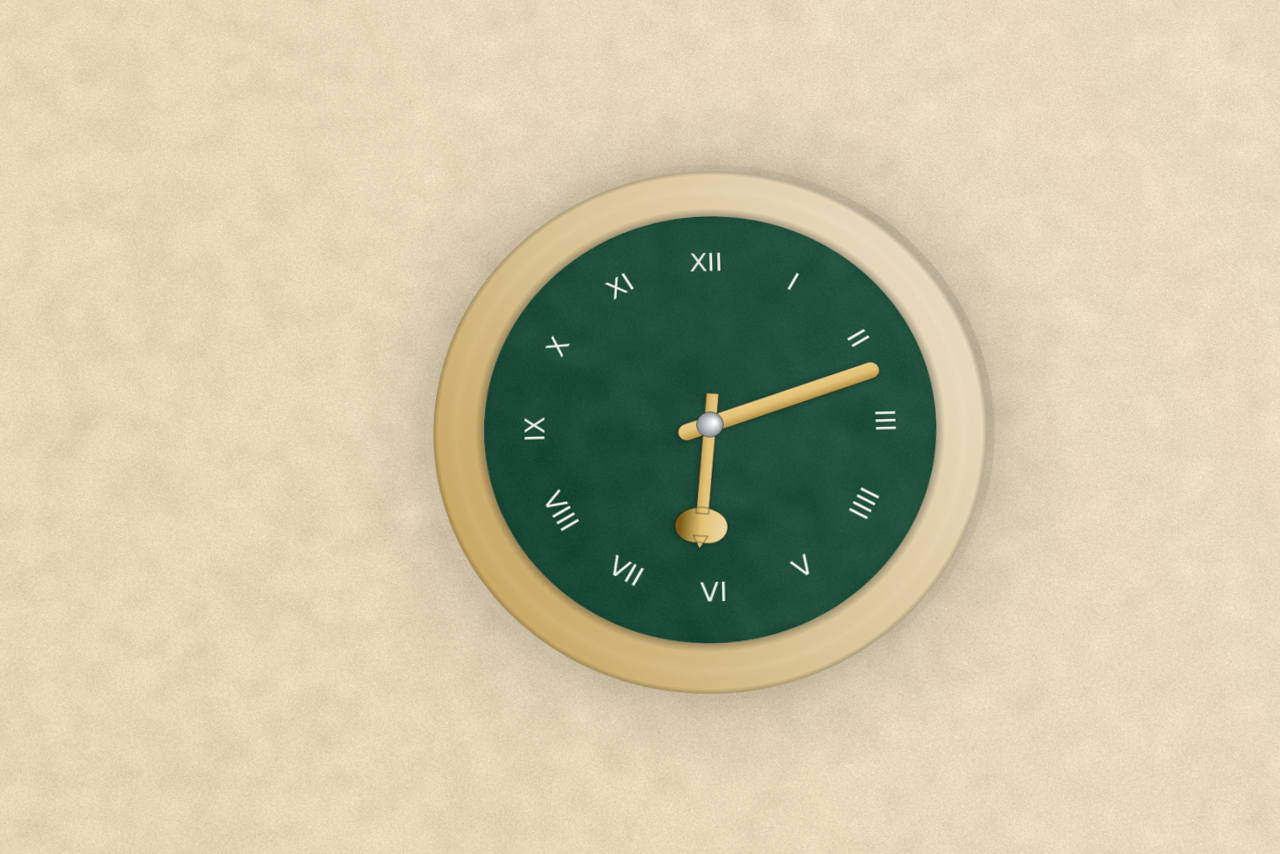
6:12
